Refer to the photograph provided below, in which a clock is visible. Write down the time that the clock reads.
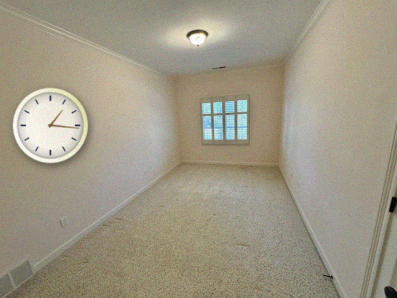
1:16
